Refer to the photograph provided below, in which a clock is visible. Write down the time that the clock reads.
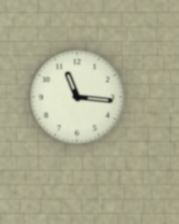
11:16
